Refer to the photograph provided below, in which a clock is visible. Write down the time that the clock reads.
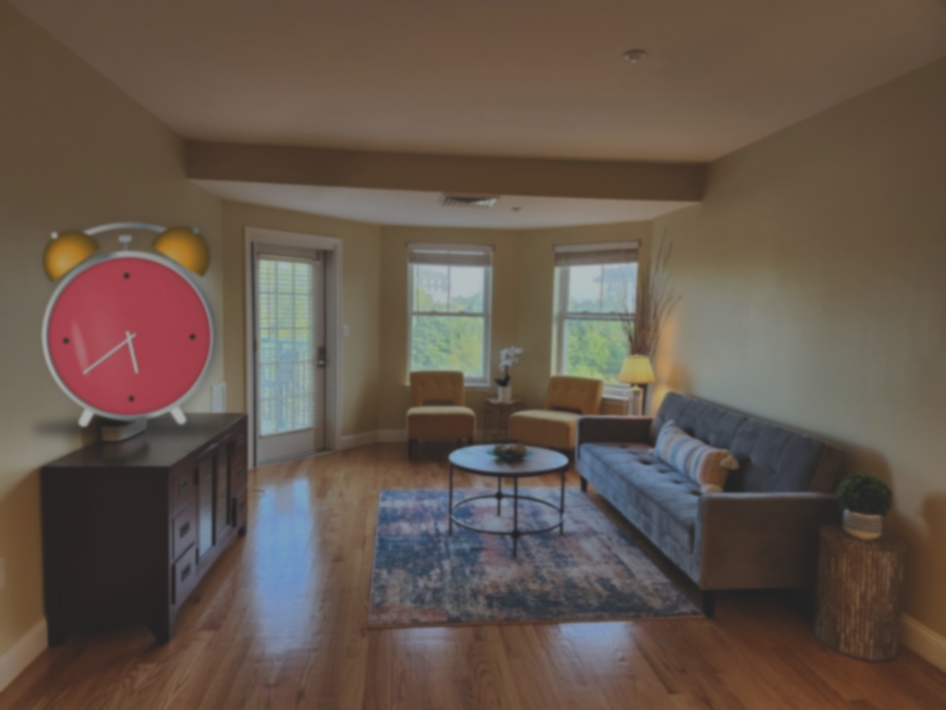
5:39
